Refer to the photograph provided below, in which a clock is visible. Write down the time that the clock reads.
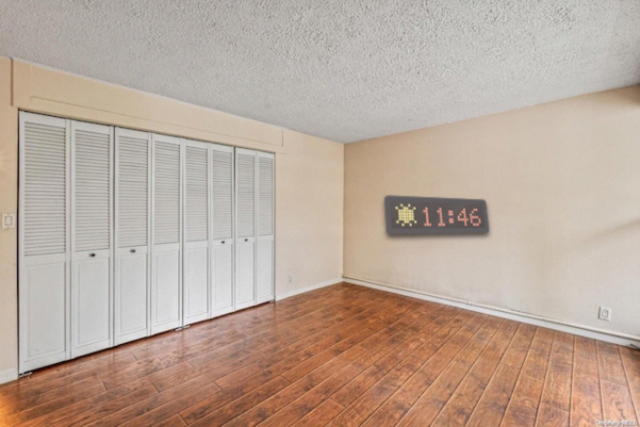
11:46
